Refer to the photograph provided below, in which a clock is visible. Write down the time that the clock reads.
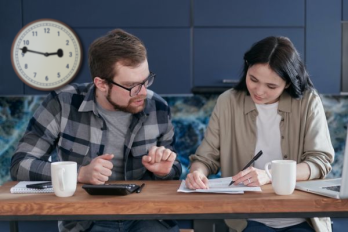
2:47
